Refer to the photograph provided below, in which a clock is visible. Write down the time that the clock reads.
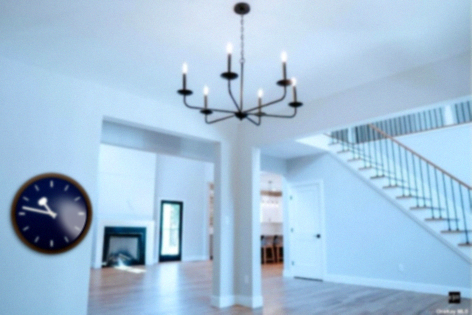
10:47
